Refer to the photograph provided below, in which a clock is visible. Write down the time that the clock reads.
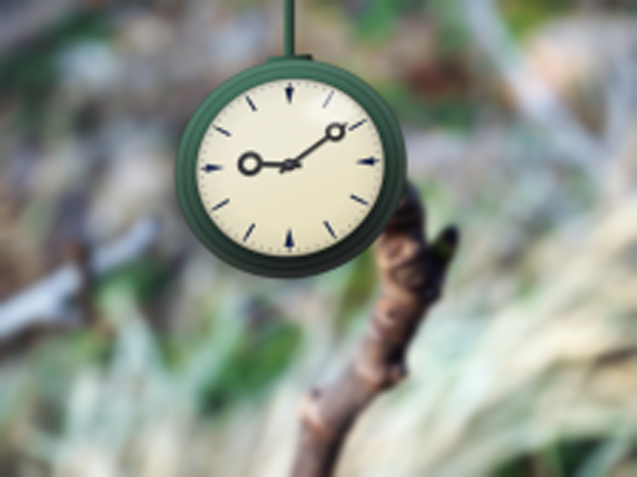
9:09
